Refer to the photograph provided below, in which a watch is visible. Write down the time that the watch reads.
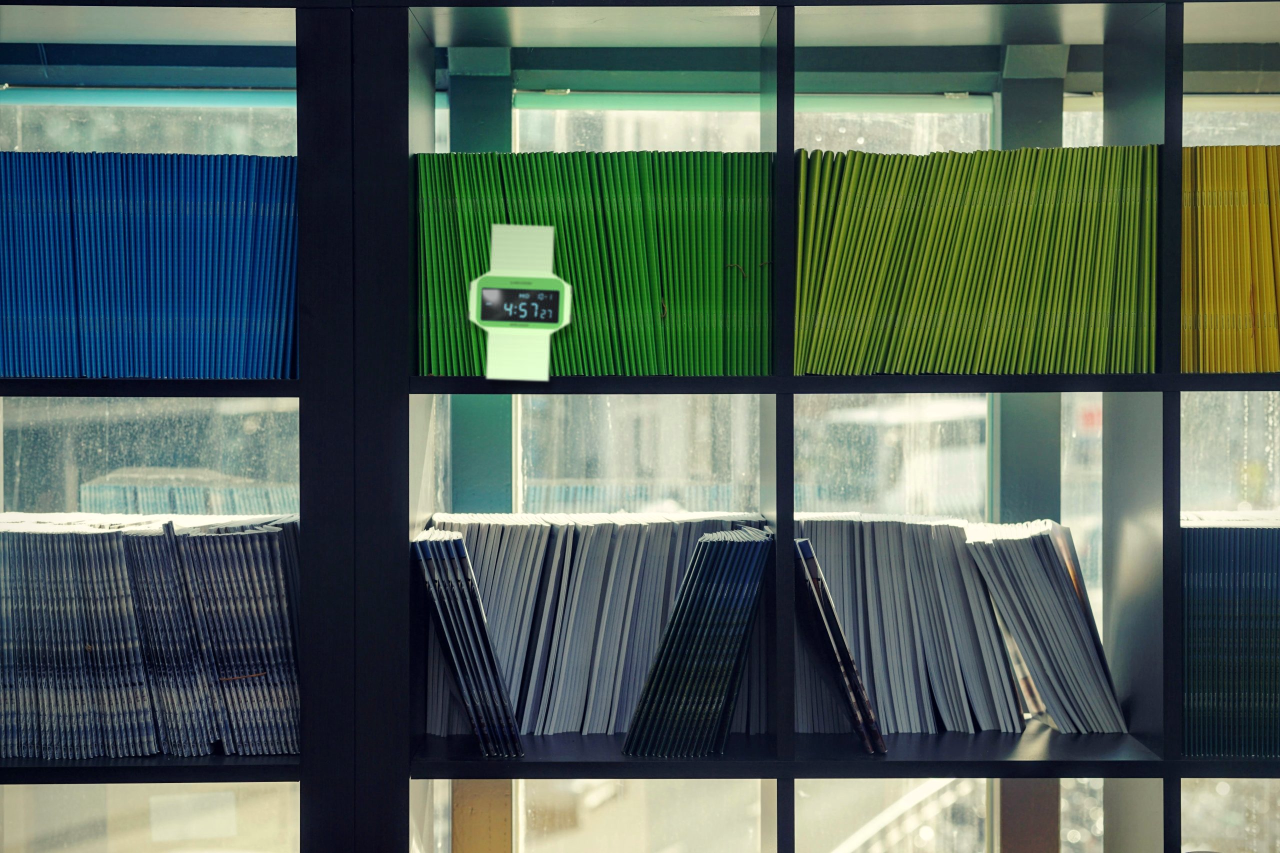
4:57
